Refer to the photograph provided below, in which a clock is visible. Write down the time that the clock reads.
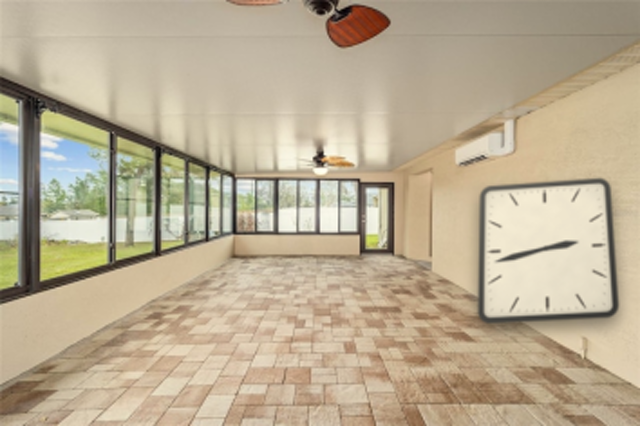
2:43
